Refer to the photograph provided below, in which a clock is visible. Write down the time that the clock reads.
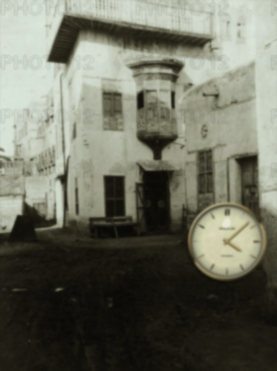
4:08
